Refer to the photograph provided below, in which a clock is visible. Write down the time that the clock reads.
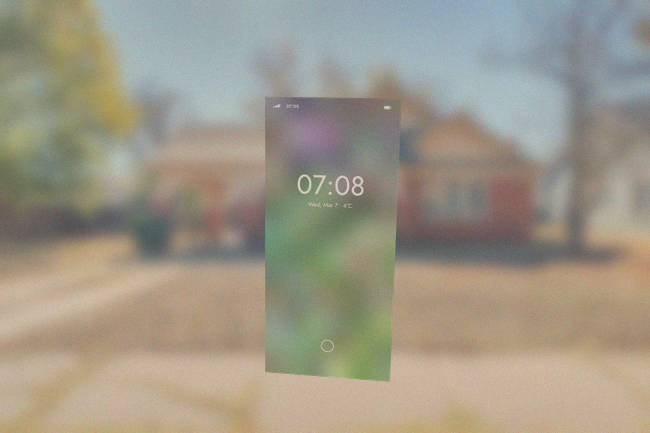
7:08
